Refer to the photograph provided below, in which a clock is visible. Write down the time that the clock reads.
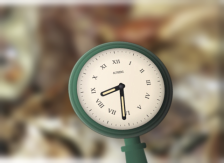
8:31
